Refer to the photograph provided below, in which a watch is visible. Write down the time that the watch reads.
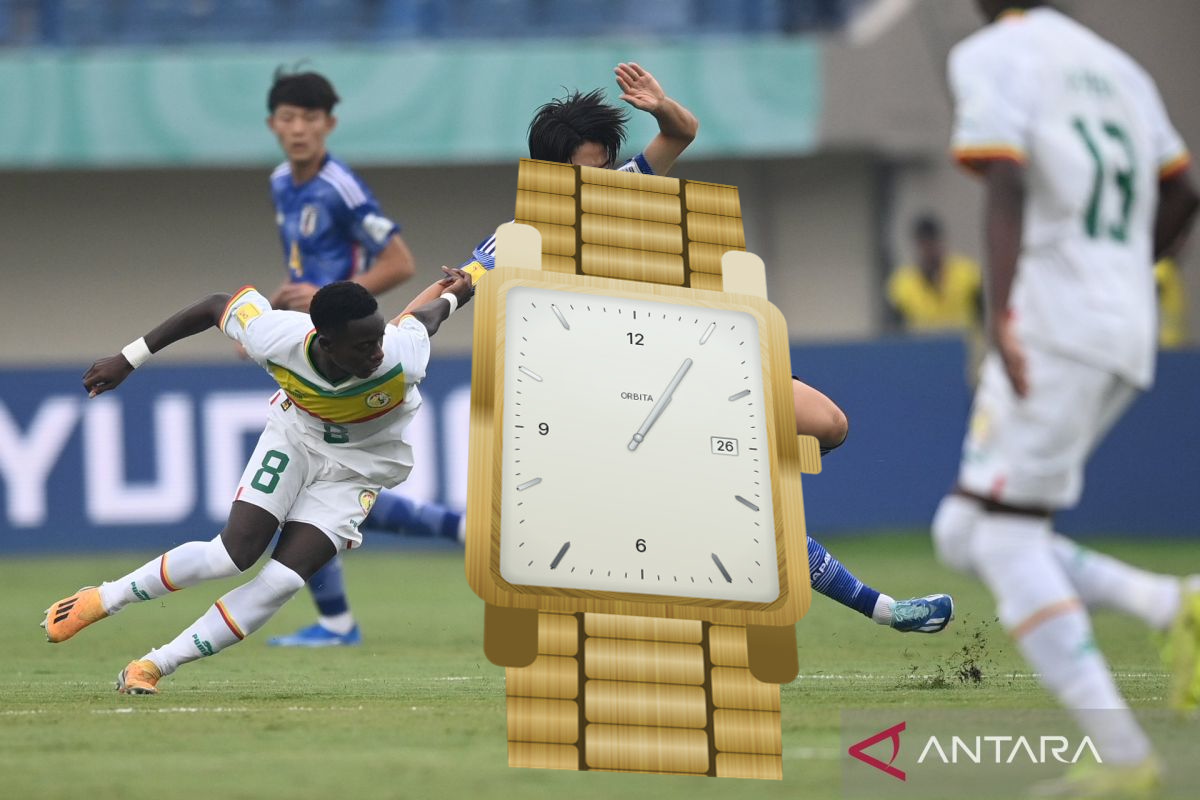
1:05
